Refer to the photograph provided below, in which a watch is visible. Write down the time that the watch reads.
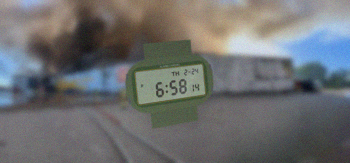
6:58:14
